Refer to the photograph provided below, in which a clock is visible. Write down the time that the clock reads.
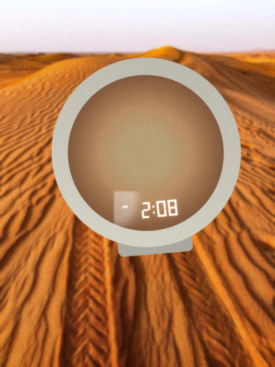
2:08
